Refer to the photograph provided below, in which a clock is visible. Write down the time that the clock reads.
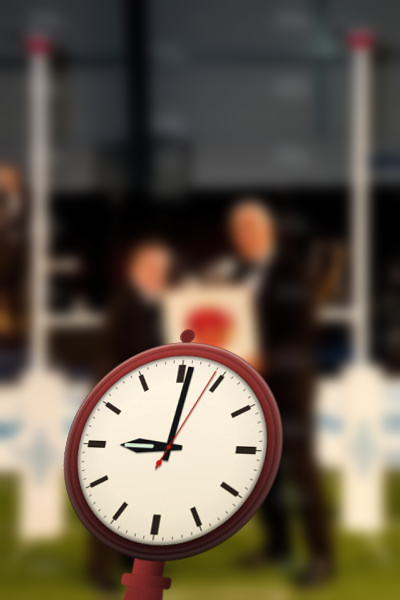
9:01:04
